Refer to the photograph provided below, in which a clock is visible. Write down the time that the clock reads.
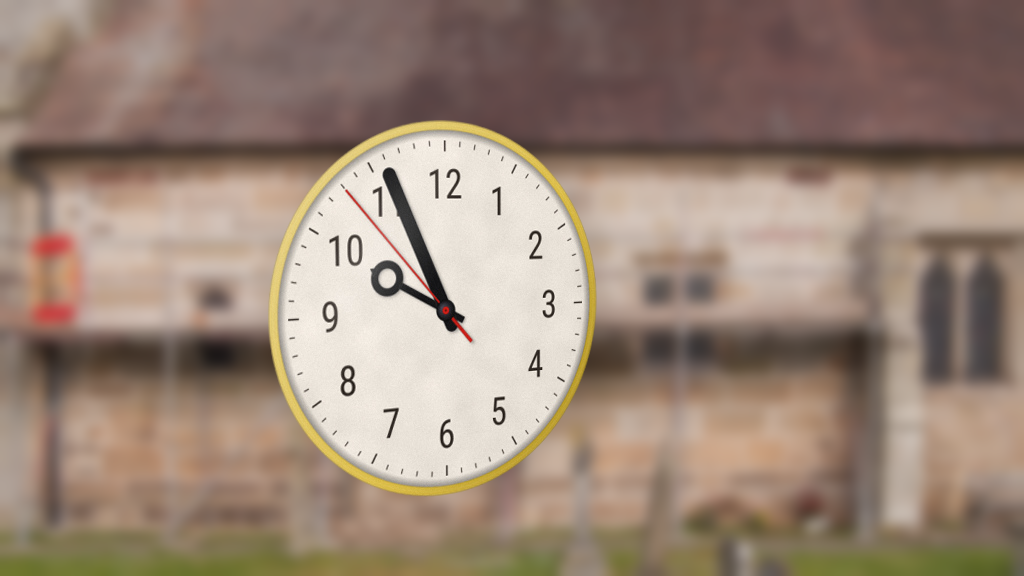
9:55:53
